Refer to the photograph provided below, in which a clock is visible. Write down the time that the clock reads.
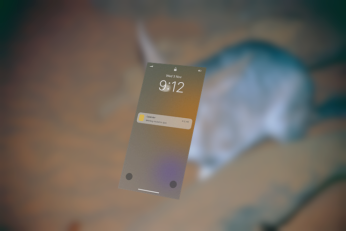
9:12
